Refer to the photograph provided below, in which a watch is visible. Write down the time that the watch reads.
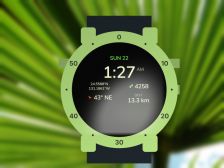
1:27
